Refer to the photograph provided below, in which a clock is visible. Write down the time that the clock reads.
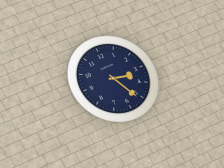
3:26
